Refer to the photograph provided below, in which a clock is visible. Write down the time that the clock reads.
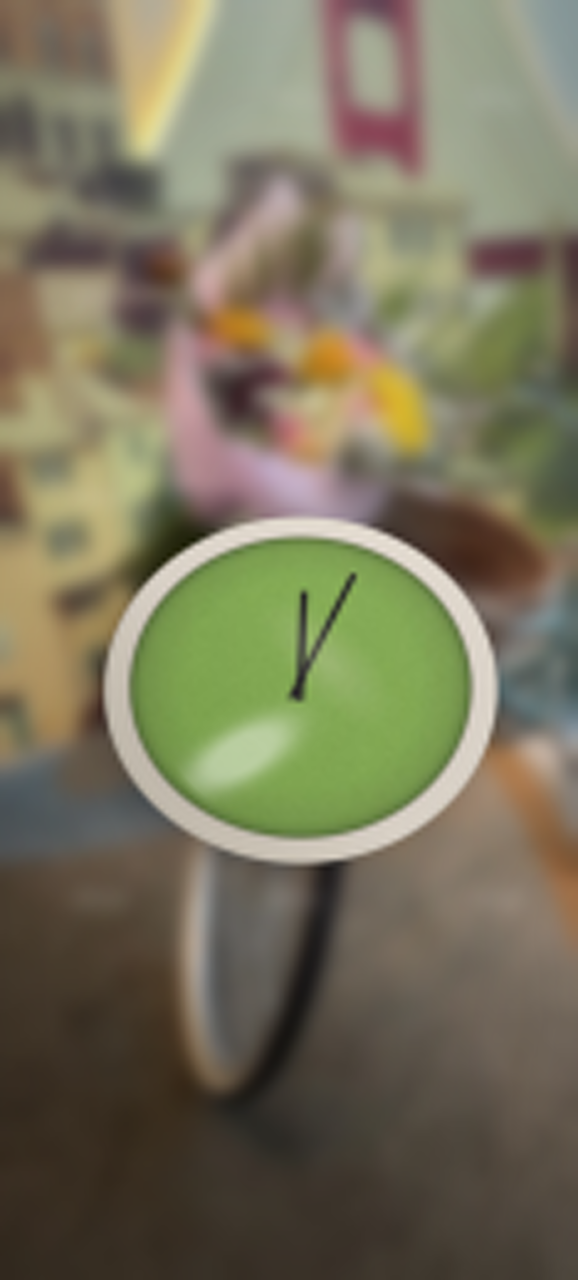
12:04
